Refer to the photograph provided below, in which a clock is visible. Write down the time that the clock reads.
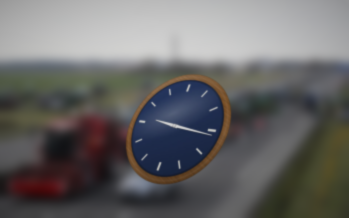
9:16
